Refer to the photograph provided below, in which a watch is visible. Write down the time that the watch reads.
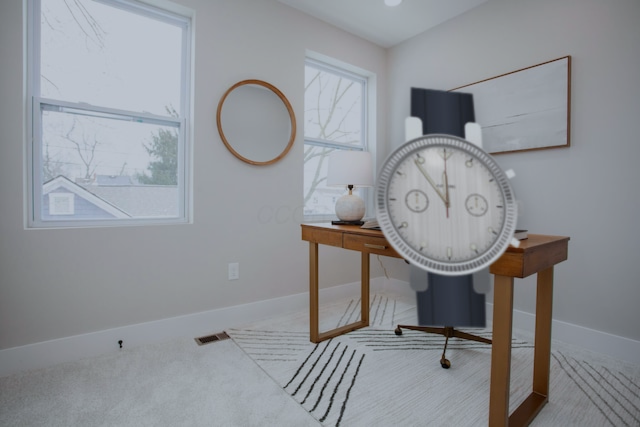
11:54
